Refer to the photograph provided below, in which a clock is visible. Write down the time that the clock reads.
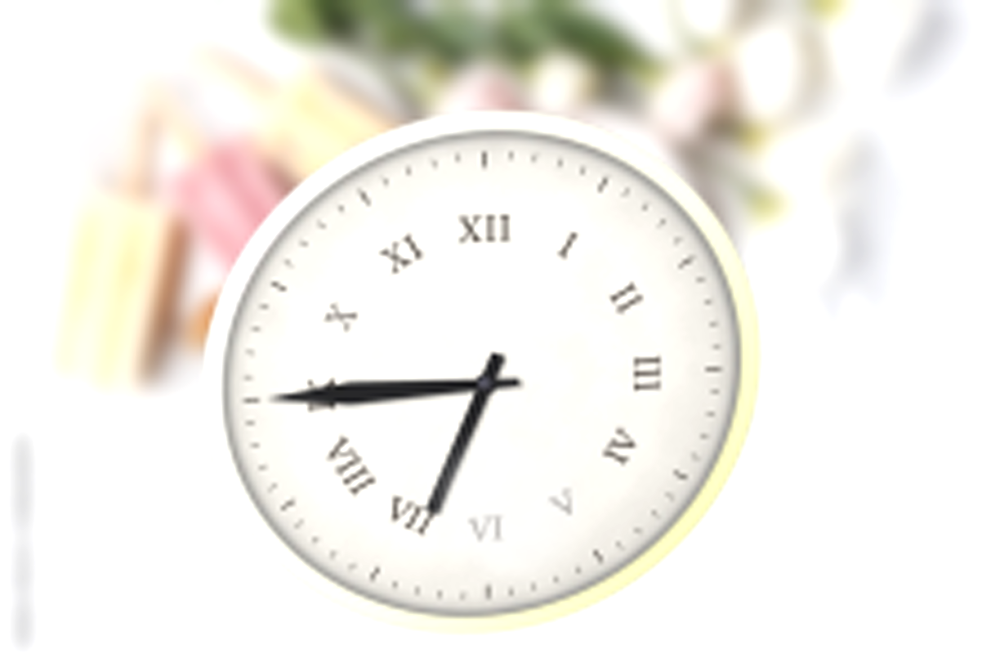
6:45
